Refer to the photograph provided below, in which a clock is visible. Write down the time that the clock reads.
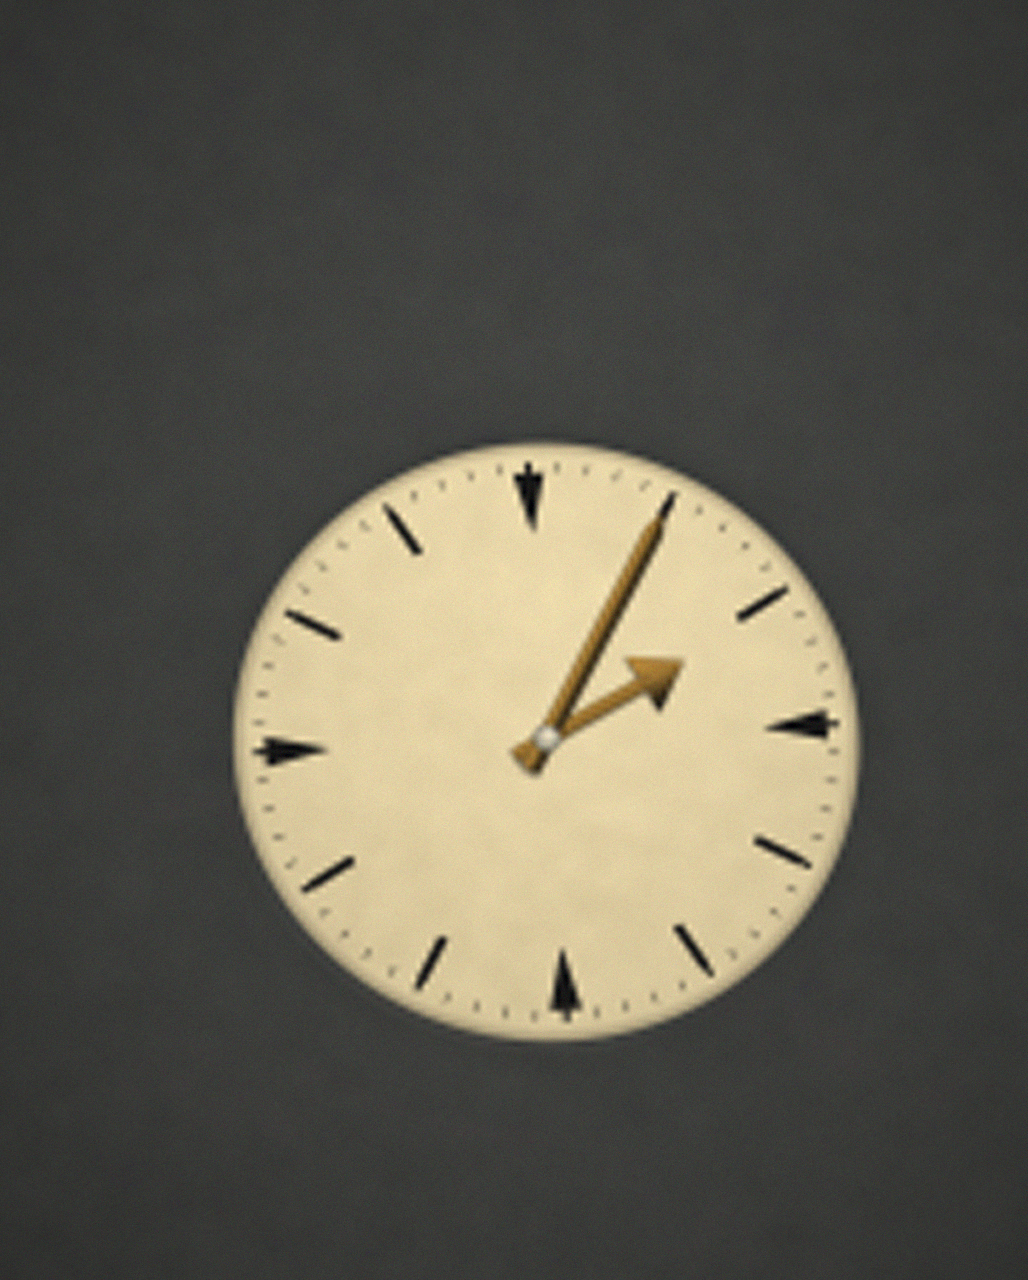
2:05
